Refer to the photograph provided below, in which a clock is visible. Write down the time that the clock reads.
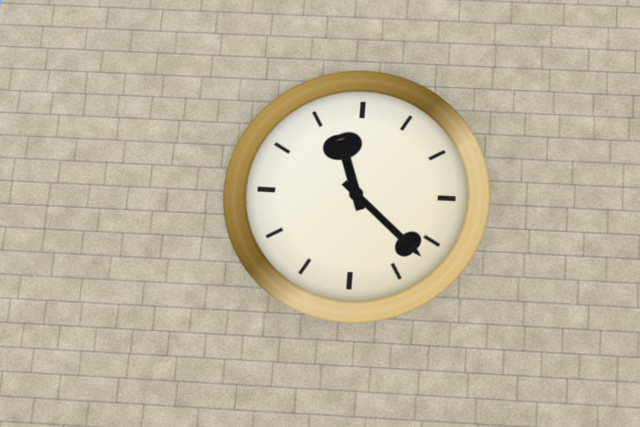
11:22
